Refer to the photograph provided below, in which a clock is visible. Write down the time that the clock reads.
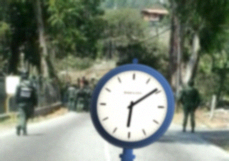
6:09
